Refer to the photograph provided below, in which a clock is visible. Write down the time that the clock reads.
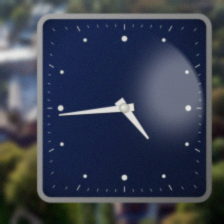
4:44
